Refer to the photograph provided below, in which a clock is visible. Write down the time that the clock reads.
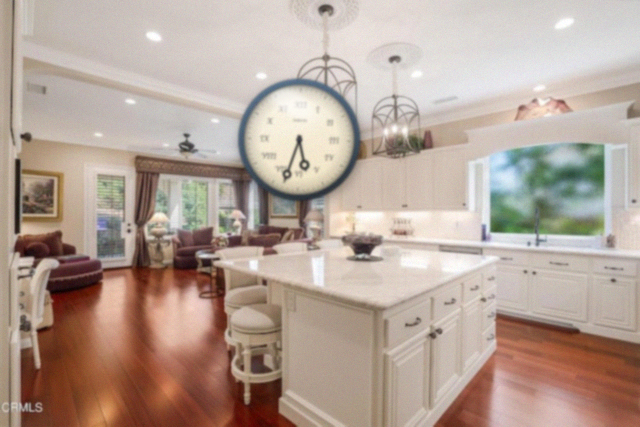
5:33
